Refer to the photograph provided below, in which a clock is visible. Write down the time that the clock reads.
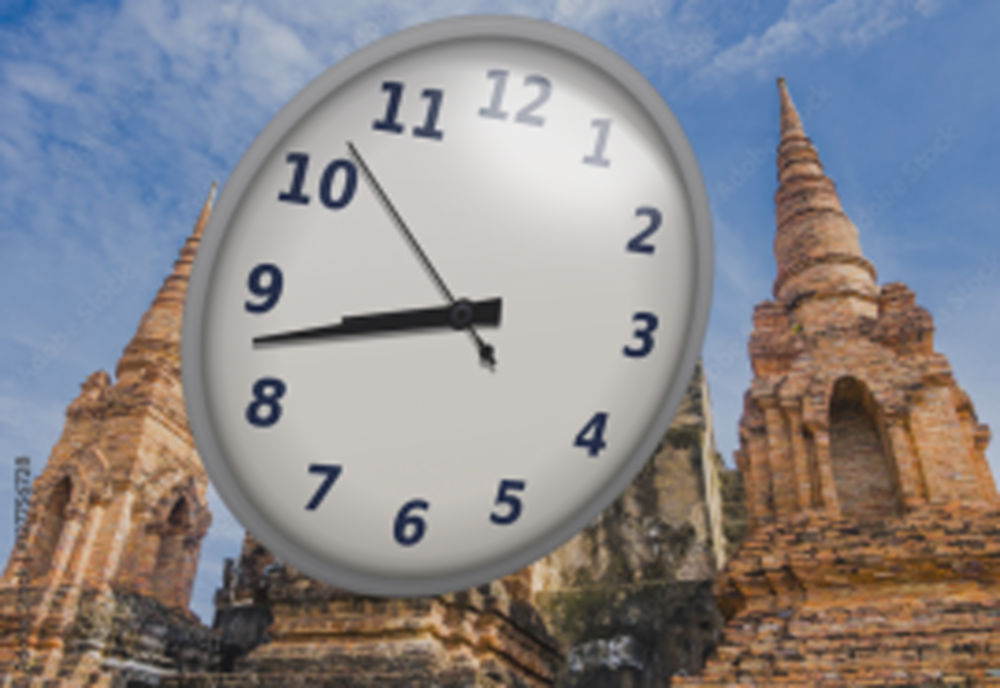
8:42:52
